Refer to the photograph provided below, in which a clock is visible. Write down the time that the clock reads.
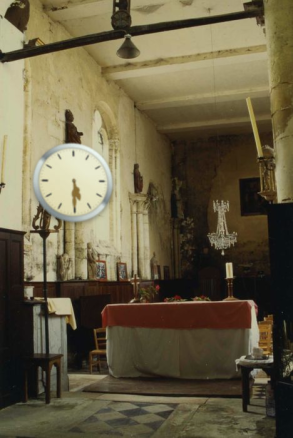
5:30
